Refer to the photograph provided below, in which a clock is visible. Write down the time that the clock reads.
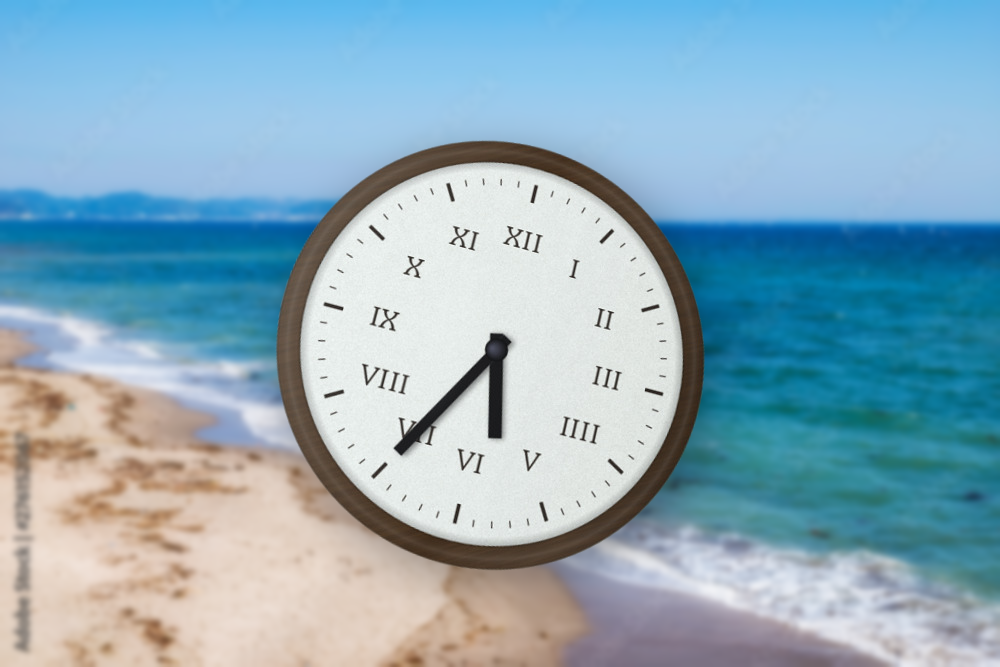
5:35
